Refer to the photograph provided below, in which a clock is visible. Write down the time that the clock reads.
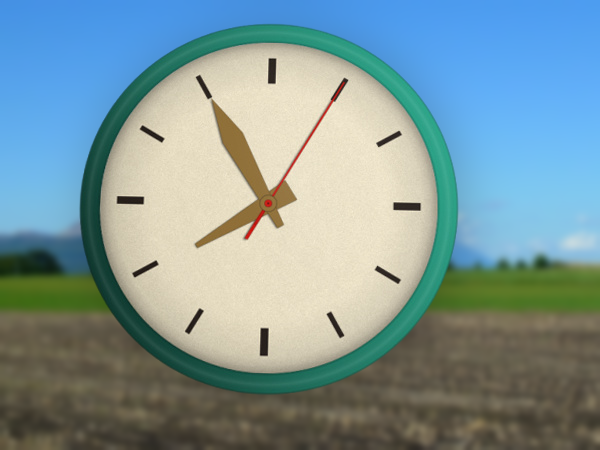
7:55:05
